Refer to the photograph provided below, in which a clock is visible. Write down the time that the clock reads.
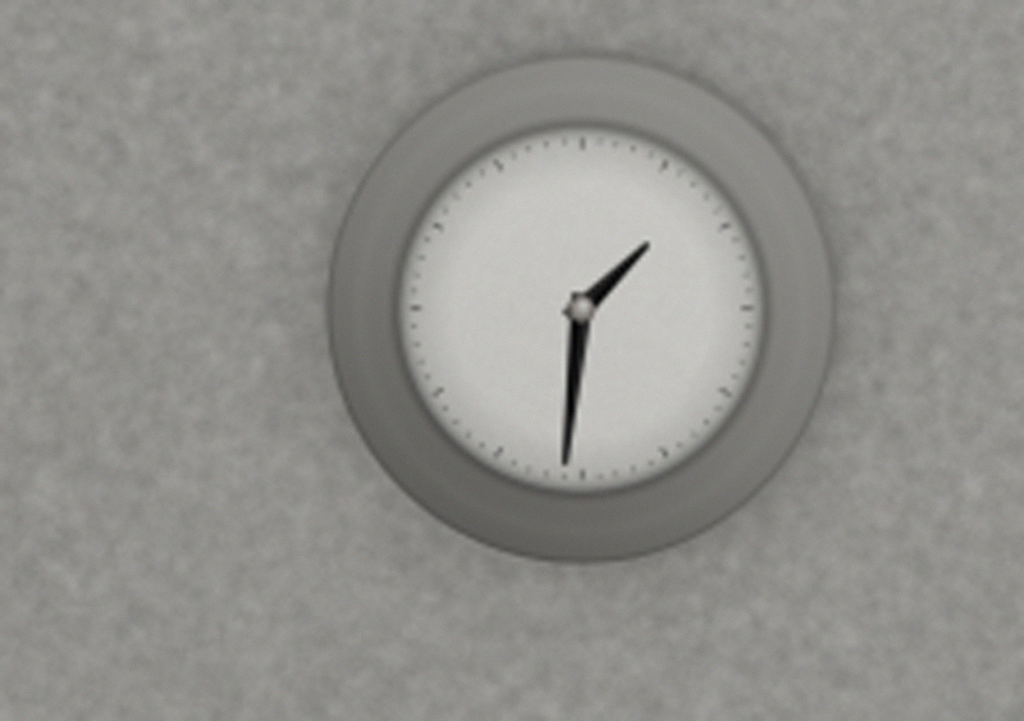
1:31
